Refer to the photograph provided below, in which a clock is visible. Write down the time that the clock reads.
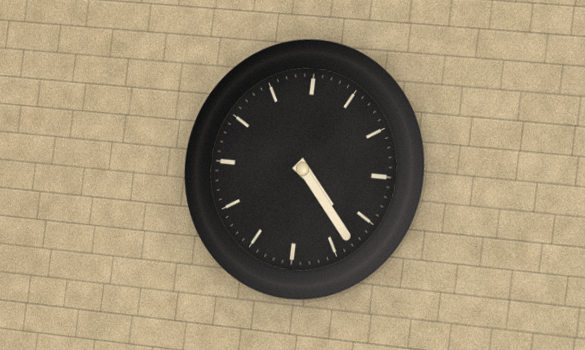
4:23
